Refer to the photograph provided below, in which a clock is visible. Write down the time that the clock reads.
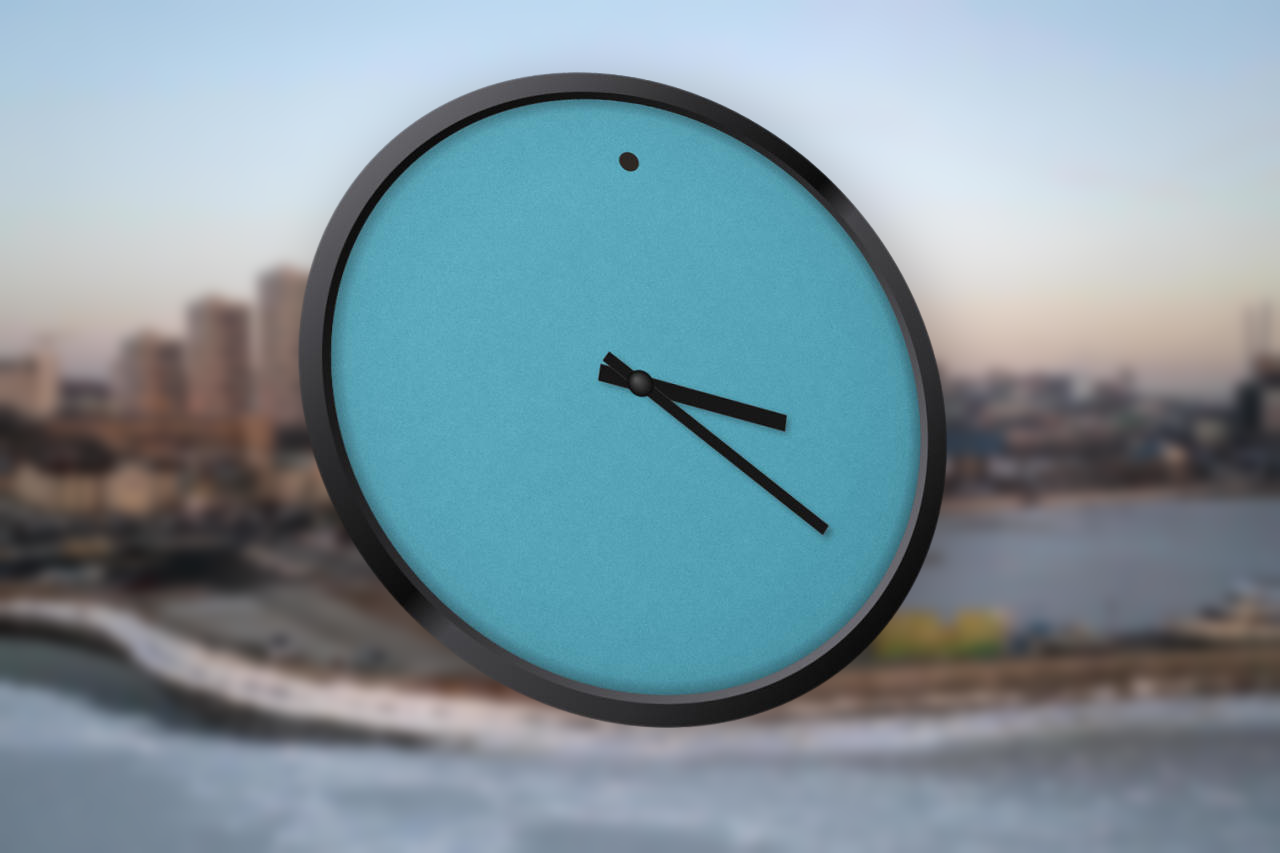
3:21
